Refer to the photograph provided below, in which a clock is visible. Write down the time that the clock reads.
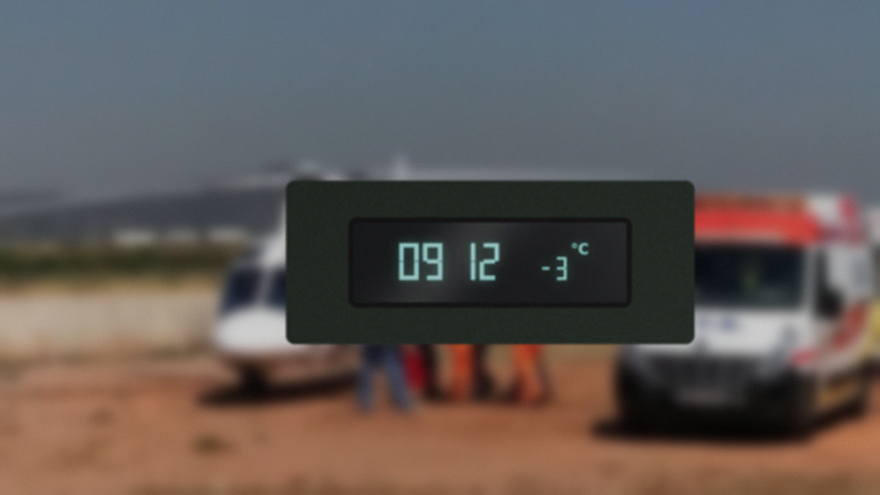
9:12
